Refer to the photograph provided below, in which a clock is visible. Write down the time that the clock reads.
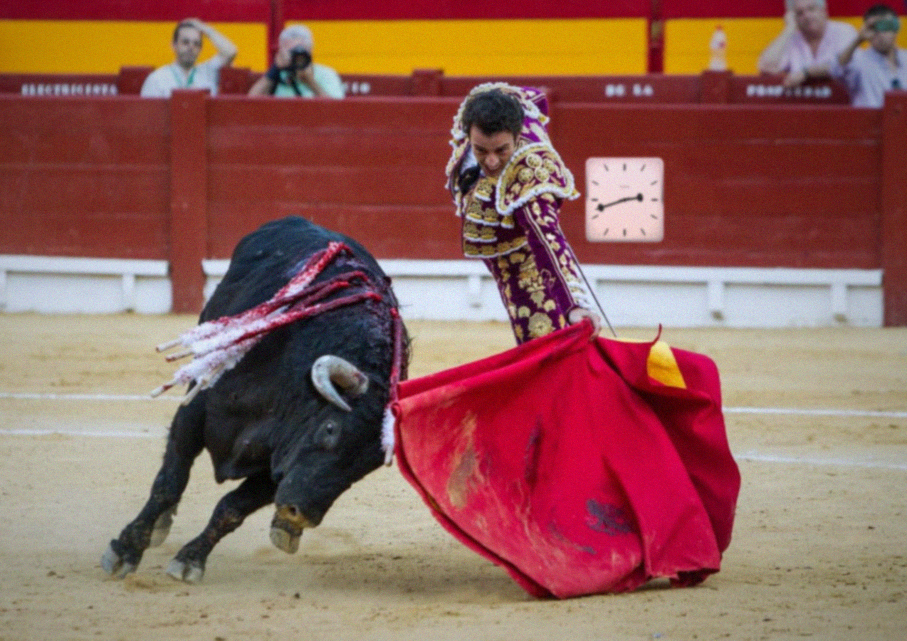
2:42
